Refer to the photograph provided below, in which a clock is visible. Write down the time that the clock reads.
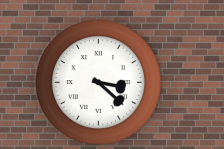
3:22
